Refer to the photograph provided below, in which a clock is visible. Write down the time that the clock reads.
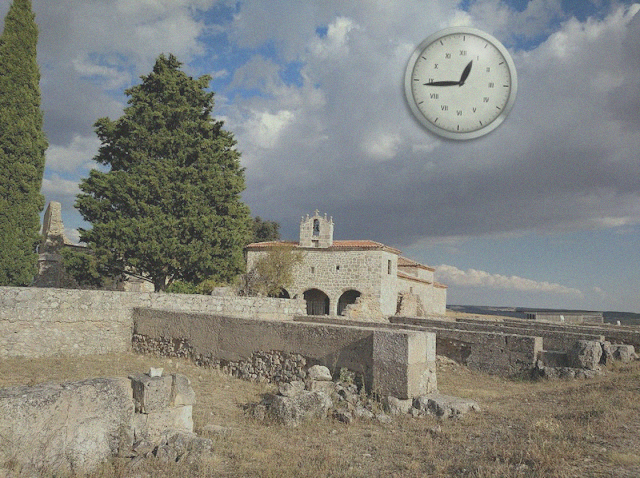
12:44
